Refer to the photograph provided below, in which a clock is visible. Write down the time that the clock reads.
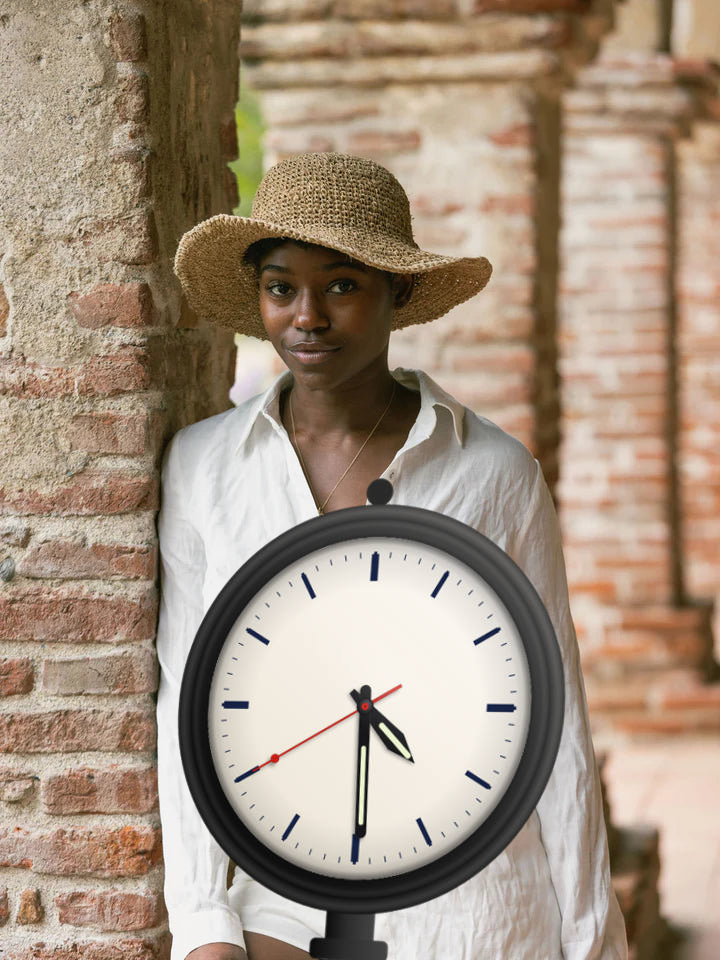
4:29:40
